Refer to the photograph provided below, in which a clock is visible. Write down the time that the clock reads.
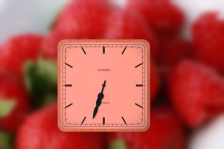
6:33
